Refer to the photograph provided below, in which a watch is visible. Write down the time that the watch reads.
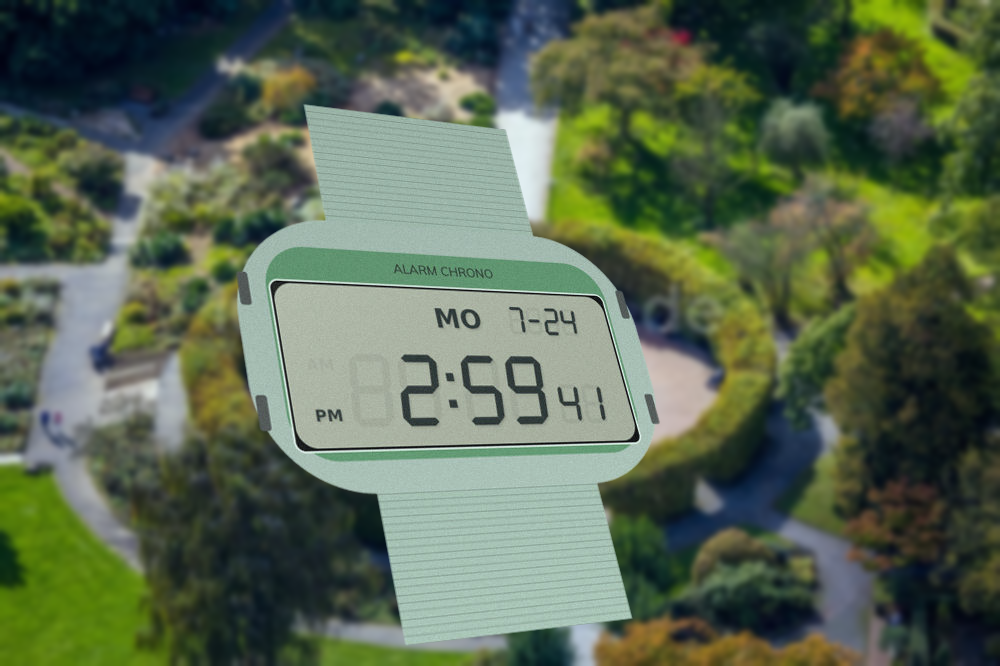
2:59:41
